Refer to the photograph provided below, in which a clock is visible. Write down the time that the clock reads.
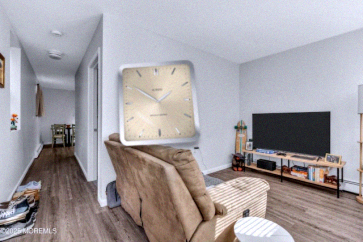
1:51
